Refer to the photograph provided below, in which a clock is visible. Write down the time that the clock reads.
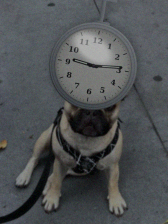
9:14
